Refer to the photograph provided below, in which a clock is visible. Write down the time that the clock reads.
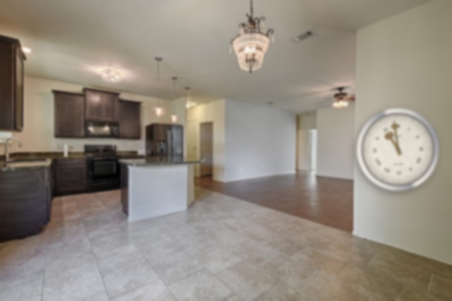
10:59
